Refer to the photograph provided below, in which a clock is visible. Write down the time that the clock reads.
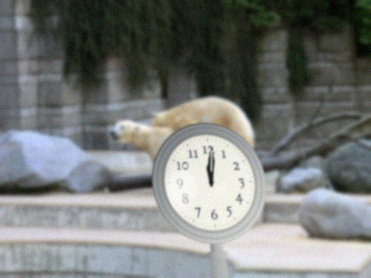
12:01
